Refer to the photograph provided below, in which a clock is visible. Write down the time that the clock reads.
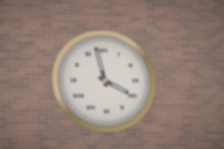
3:58
